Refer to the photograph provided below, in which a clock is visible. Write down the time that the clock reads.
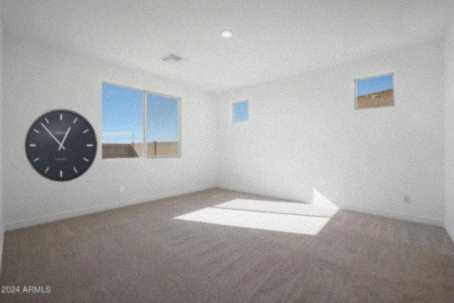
12:53
